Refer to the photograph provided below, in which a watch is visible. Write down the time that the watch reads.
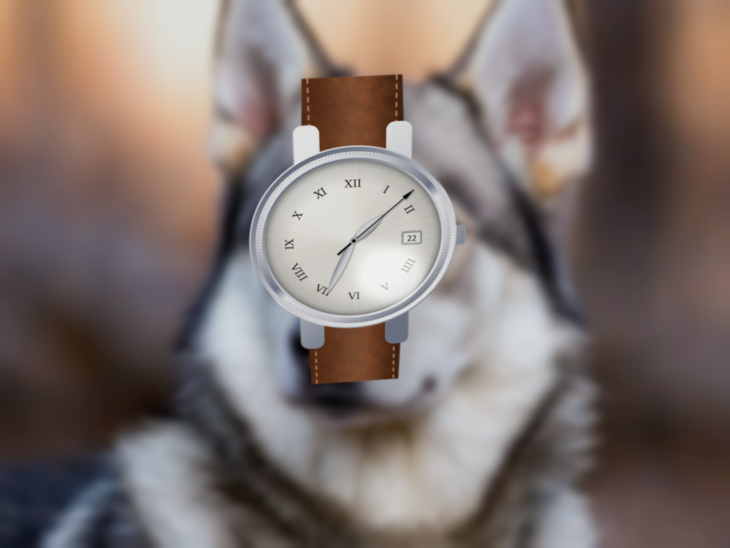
1:34:08
